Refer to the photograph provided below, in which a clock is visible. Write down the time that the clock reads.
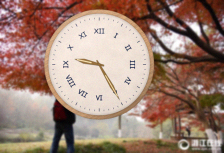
9:25
